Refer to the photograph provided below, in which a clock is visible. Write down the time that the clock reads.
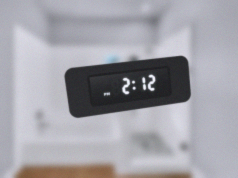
2:12
